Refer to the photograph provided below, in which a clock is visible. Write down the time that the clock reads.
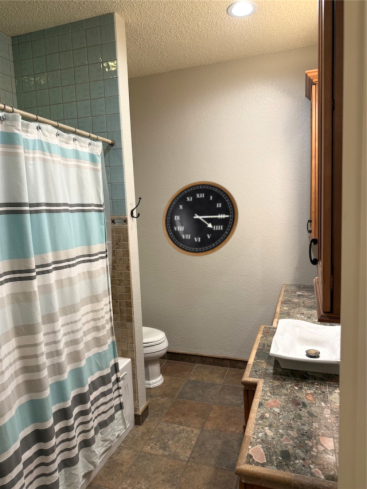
4:15
